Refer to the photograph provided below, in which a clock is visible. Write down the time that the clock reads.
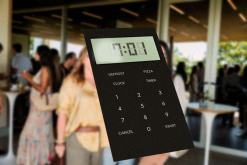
7:01
